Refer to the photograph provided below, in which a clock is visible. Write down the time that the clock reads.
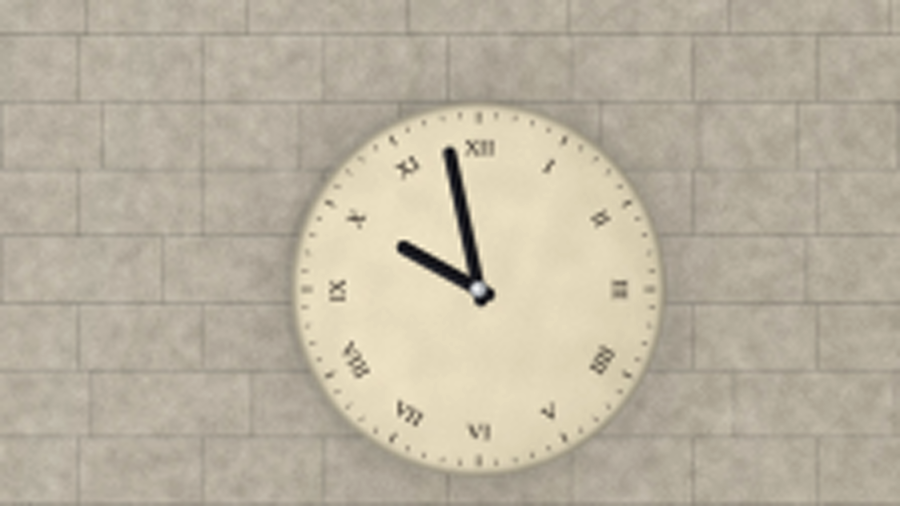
9:58
